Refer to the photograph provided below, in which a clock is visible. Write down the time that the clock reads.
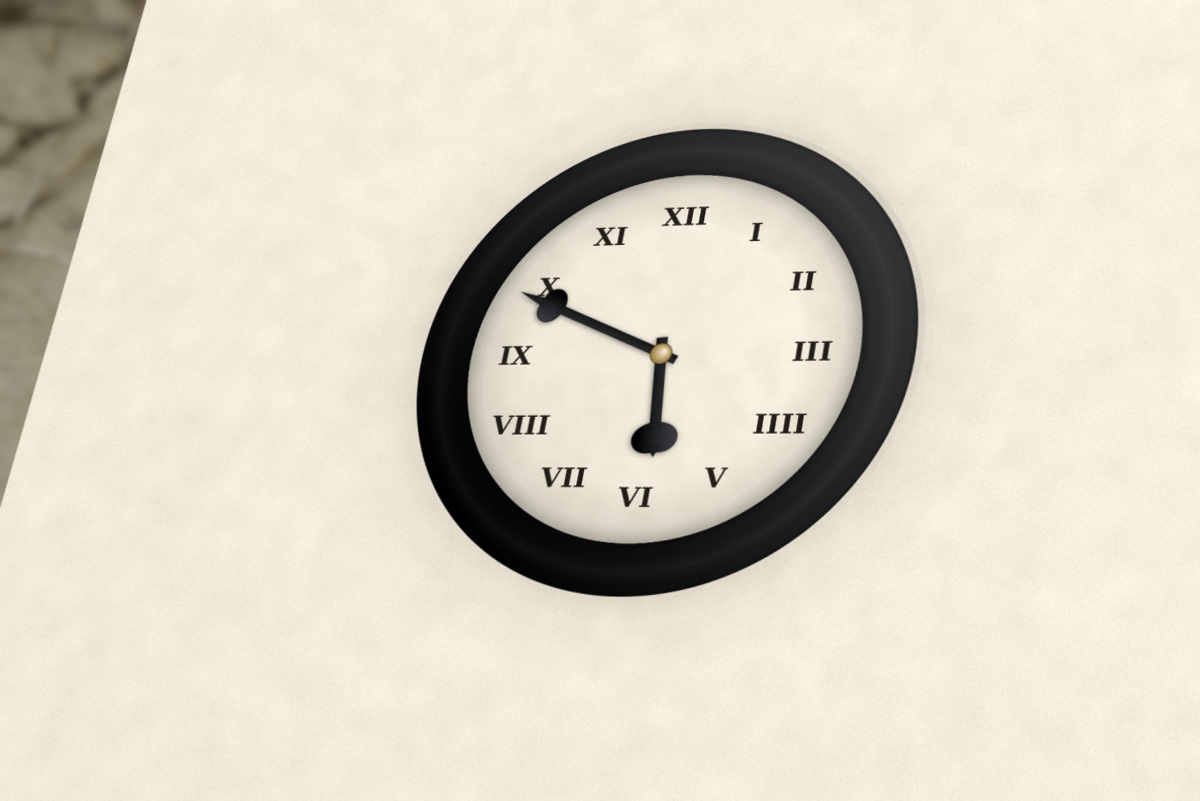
5:49
